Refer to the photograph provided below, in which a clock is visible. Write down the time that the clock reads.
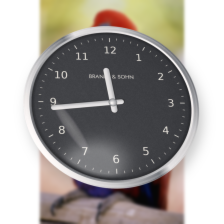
11:44
